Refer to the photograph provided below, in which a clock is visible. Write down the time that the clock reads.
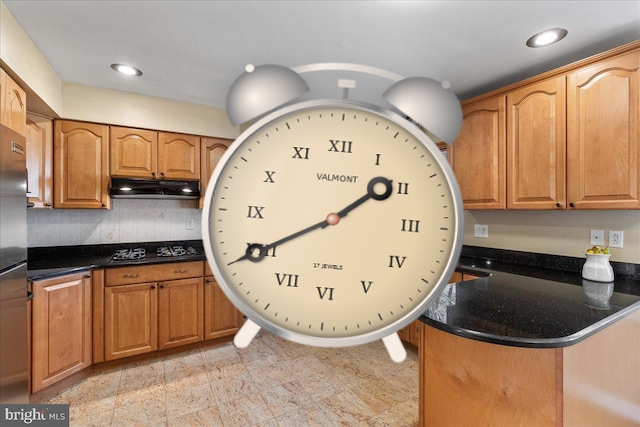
1:40
